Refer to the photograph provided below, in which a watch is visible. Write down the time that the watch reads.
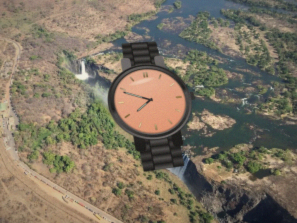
7:49
